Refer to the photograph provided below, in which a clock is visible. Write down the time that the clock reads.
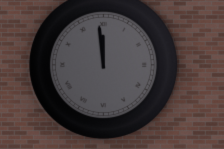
11:59
